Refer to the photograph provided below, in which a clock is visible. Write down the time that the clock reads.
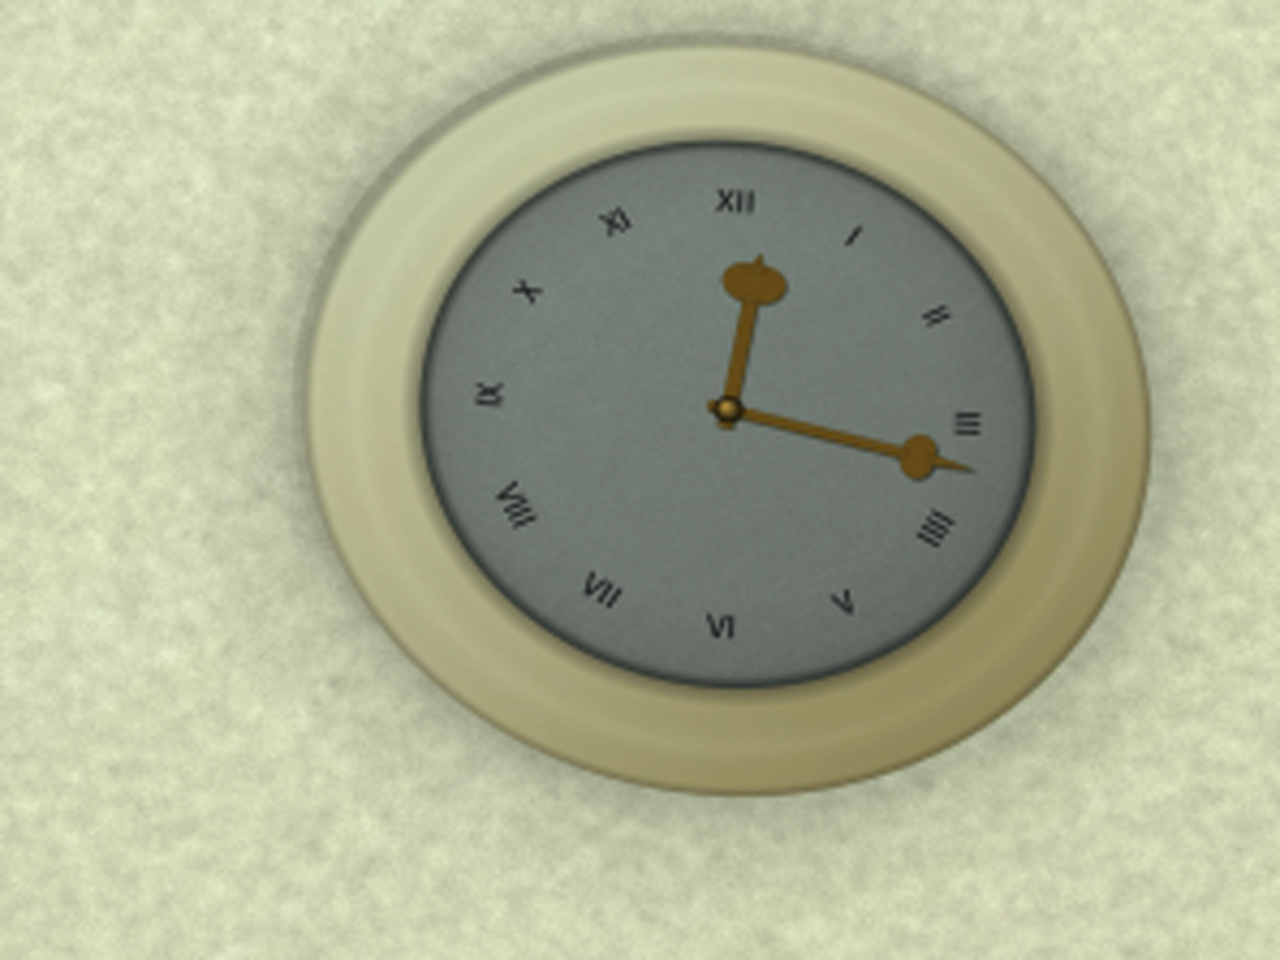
12:17
